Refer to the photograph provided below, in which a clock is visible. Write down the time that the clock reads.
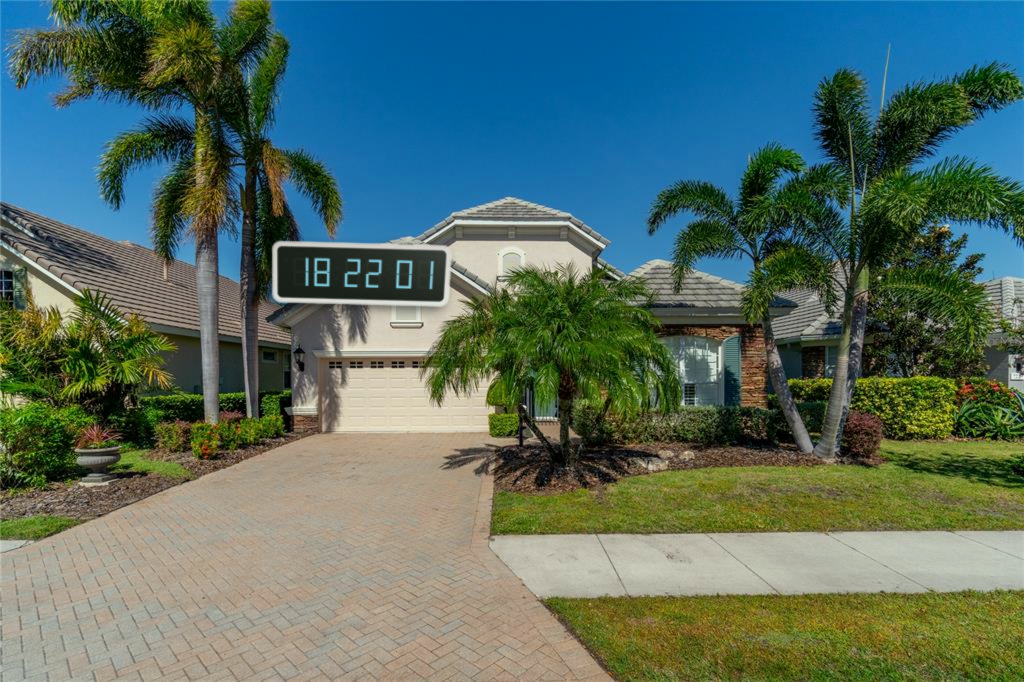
18:22:01
